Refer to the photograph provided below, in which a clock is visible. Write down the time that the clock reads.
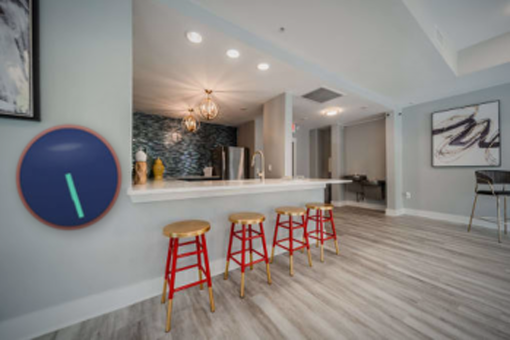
5:27
